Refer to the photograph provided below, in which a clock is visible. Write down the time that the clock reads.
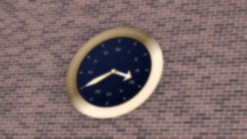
3:40
